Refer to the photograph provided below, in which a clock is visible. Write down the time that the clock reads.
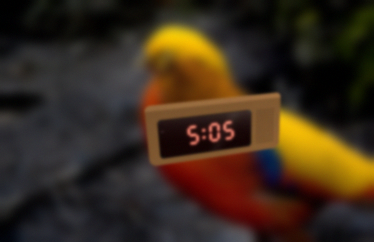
5:05
